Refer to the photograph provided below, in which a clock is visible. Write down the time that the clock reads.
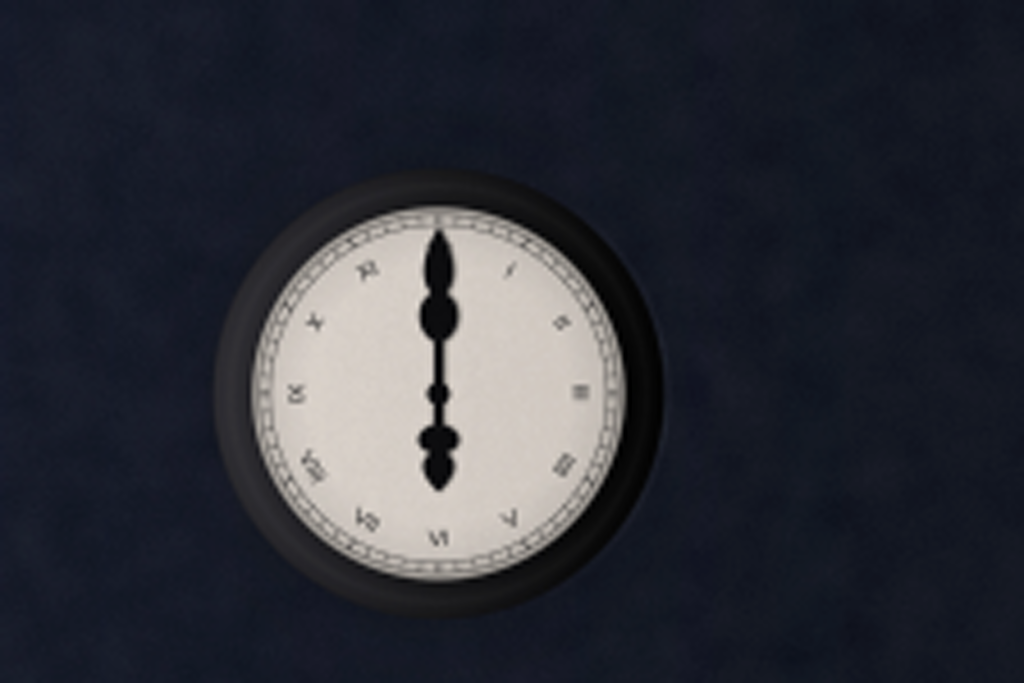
6:00
